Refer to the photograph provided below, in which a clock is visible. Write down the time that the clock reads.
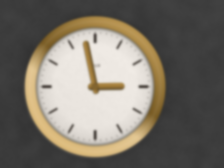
2:58
